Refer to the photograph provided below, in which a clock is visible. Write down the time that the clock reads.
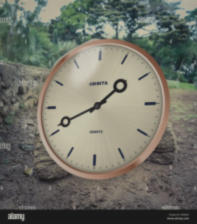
1:41
